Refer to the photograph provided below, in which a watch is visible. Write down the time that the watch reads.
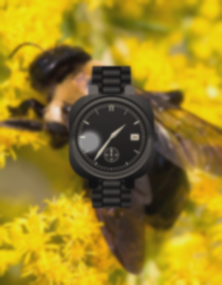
1:36
